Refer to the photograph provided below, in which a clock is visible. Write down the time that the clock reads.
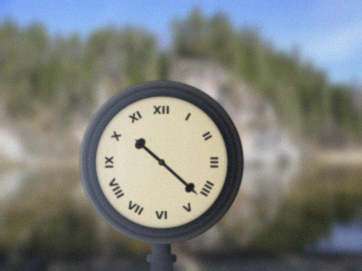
10:22
